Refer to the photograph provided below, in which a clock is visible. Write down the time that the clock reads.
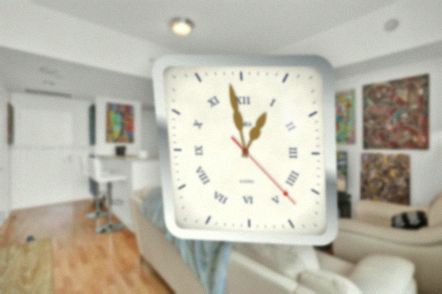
12:58:23
